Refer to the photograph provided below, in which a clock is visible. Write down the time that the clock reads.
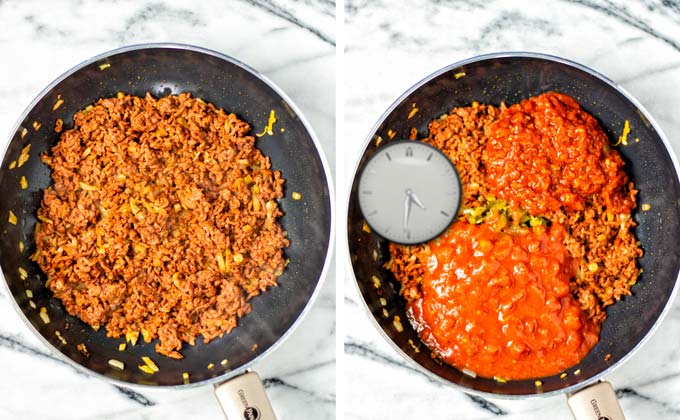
4:31
